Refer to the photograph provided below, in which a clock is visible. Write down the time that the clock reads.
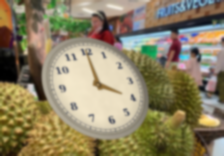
4:00
